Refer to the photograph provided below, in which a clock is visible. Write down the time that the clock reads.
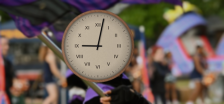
9:02
